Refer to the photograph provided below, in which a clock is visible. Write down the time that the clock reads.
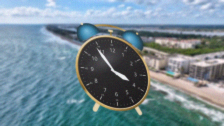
3:54
